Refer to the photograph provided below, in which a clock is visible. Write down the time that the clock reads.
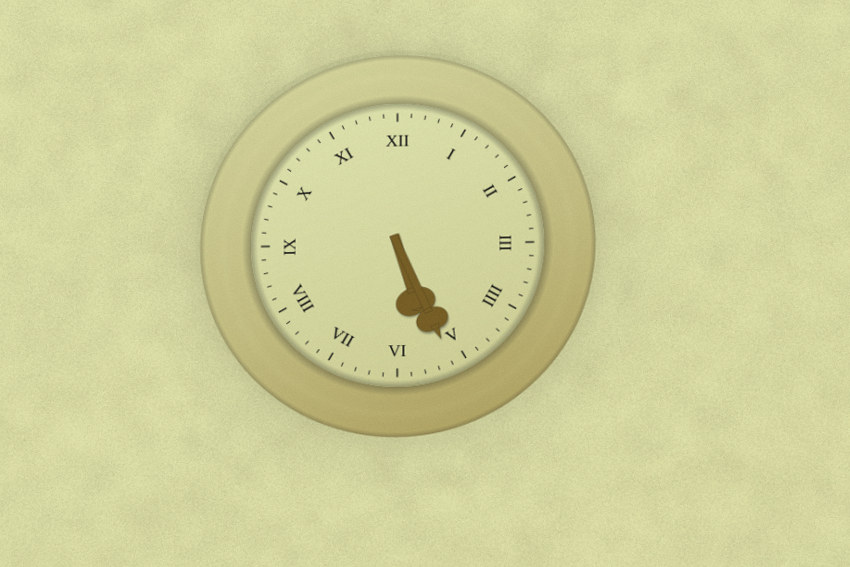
5:26
